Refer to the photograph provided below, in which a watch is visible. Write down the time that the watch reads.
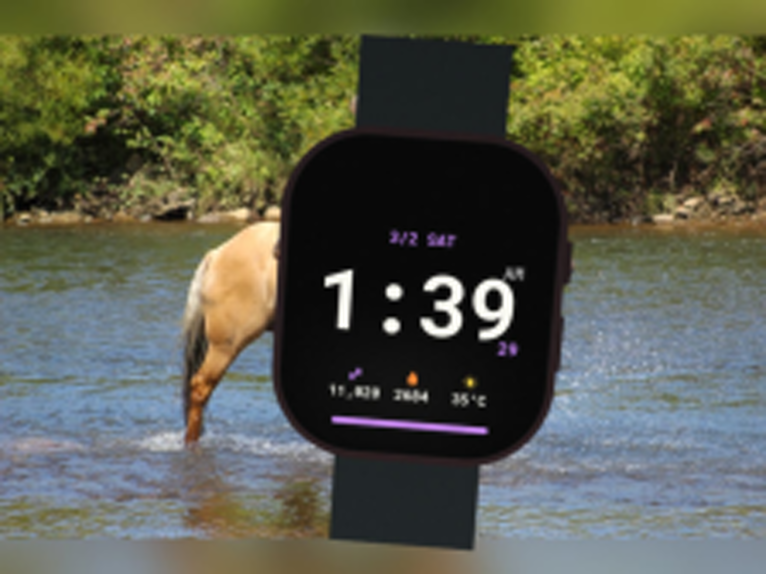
1:39
